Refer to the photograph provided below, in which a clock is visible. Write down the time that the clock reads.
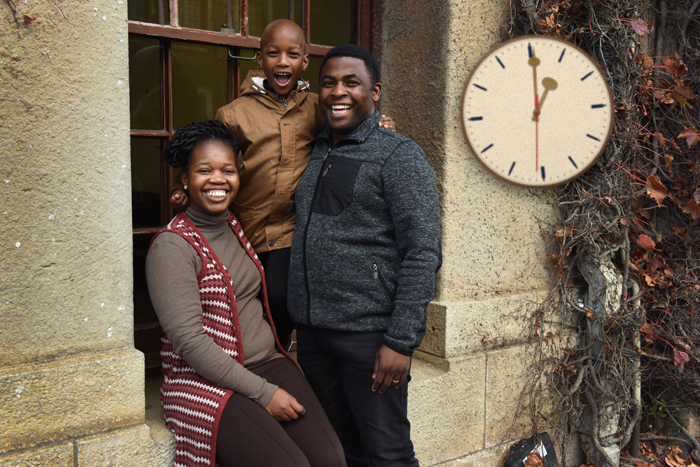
1:00:31
